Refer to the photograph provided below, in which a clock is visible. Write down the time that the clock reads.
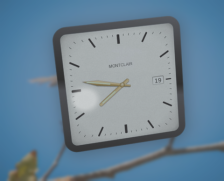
7:47
